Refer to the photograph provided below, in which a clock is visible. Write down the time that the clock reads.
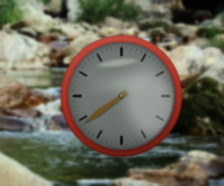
7:39
